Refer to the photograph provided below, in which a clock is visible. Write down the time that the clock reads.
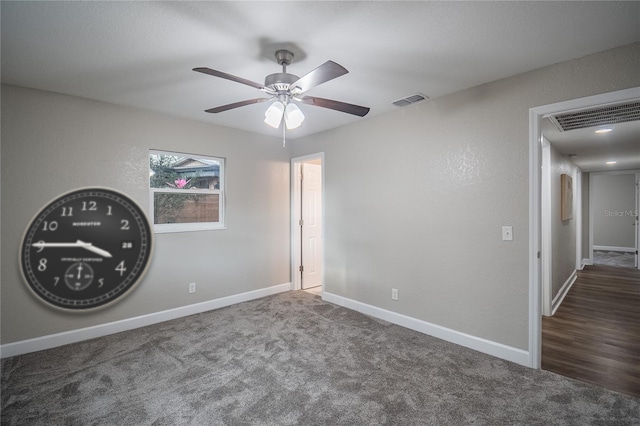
3:45
